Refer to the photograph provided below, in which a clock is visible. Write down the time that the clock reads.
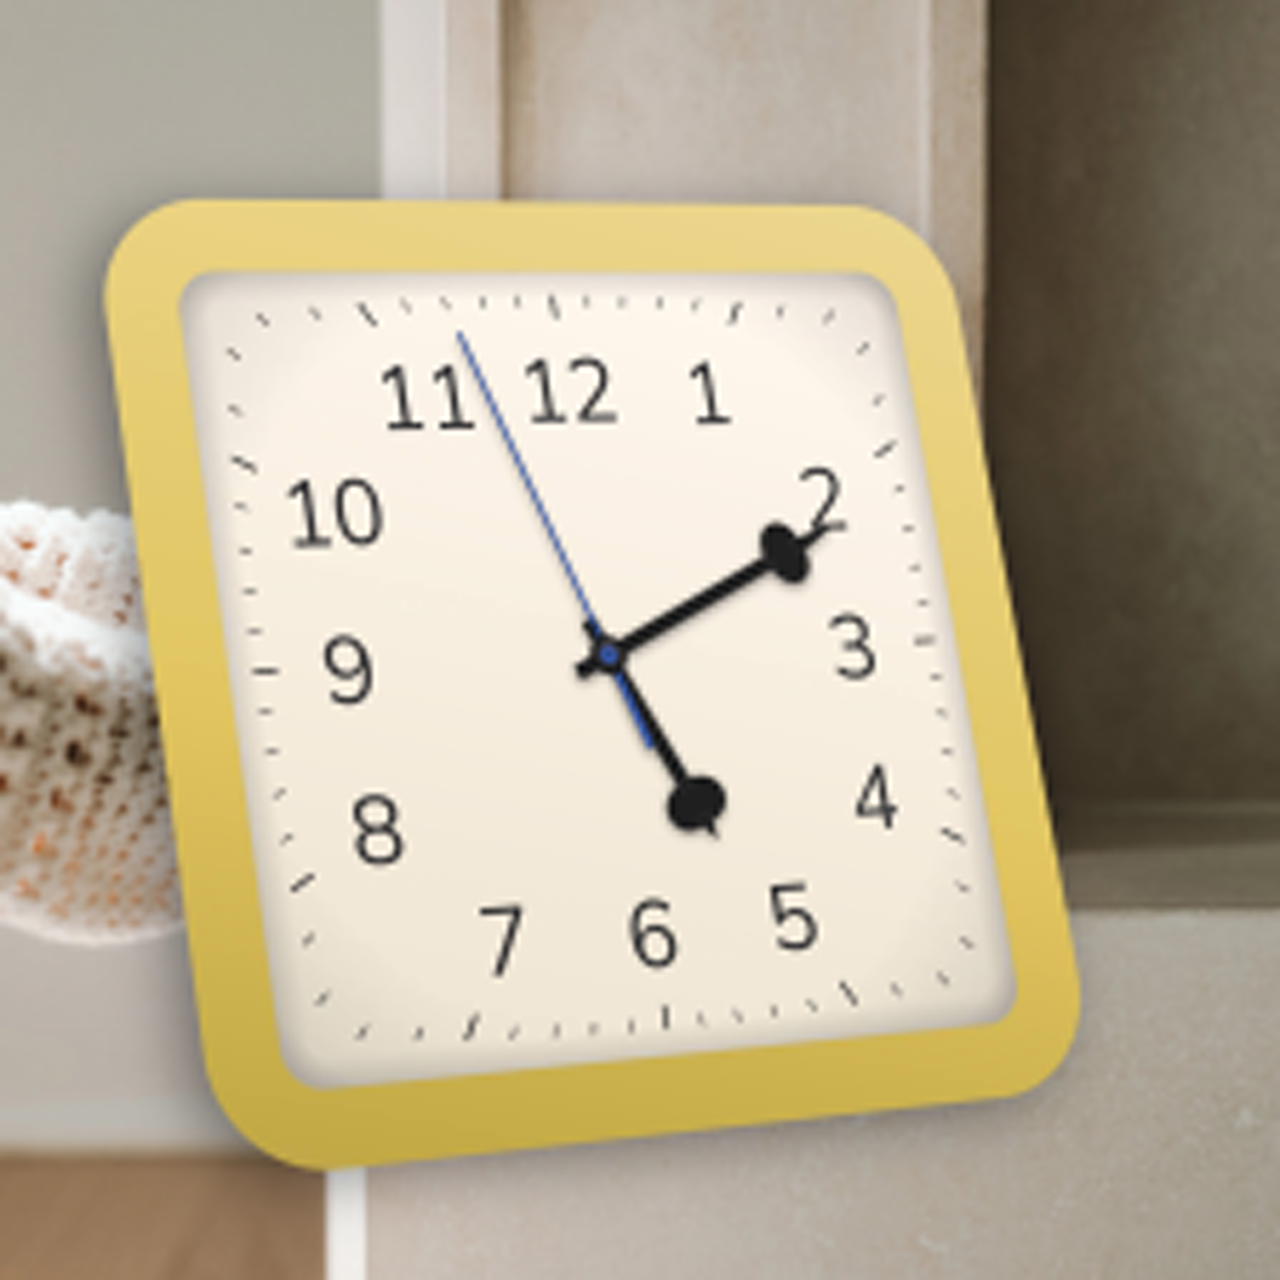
5:10:57
